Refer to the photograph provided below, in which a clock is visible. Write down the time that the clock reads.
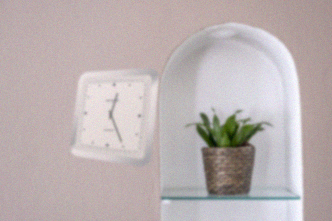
12:25
